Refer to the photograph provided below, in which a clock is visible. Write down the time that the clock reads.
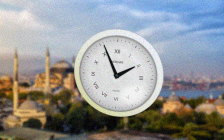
1:56
